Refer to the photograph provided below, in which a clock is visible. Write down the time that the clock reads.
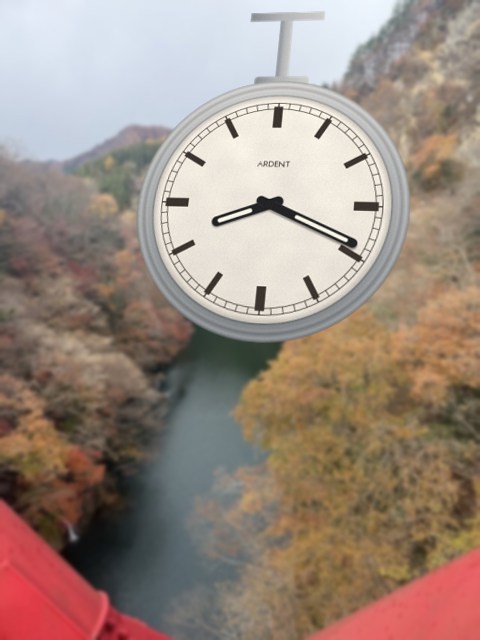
8:19
